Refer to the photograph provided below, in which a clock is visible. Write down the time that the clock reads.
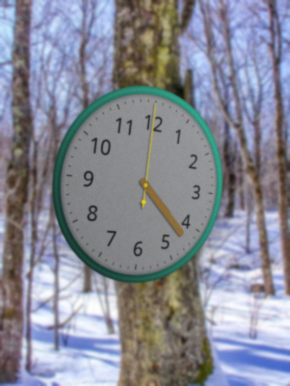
4:22:00
